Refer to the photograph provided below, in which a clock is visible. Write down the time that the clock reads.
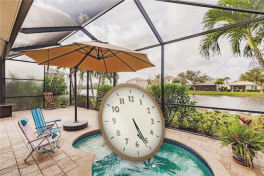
5:26
